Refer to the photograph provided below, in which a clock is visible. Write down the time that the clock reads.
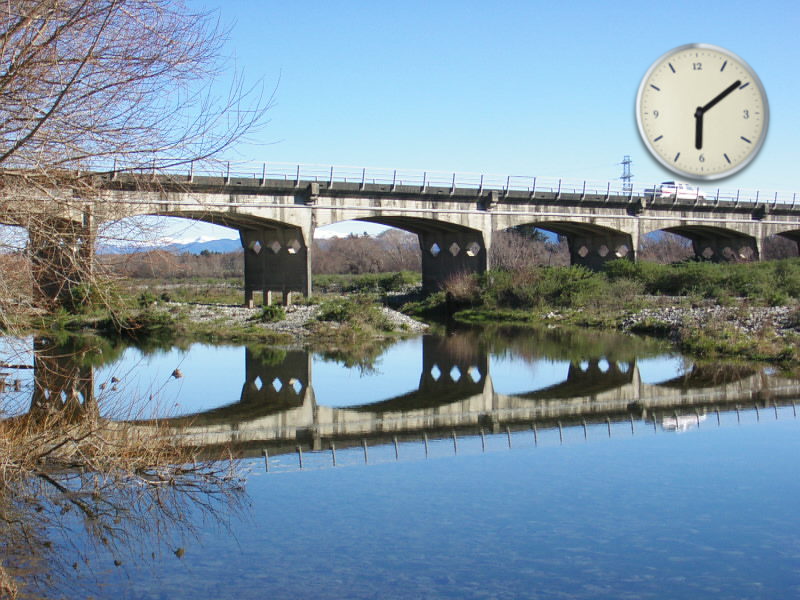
6:09
